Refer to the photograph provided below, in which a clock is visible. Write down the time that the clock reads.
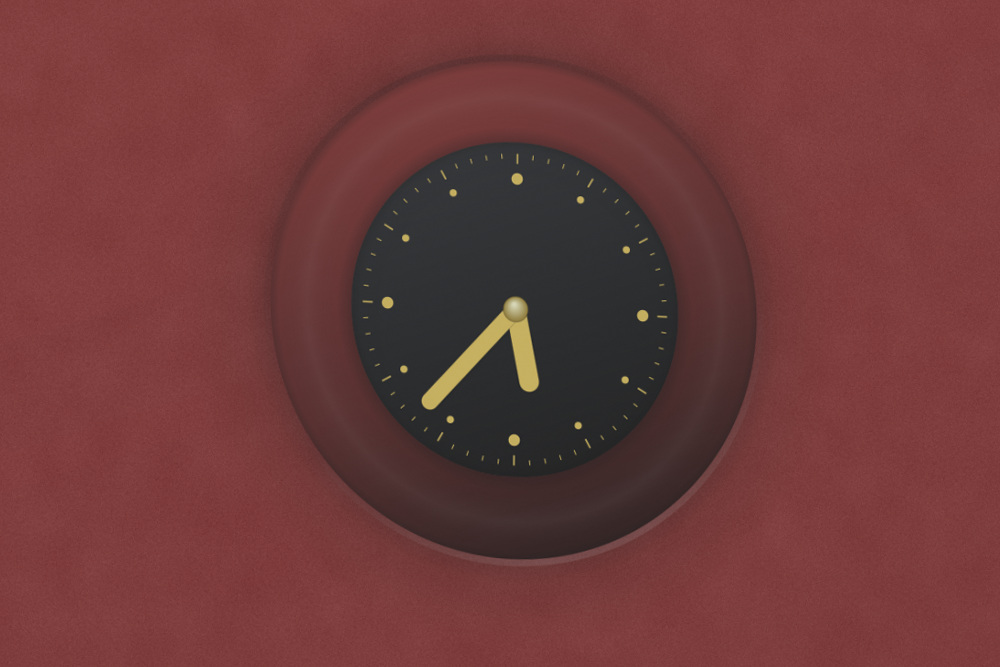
5:37
